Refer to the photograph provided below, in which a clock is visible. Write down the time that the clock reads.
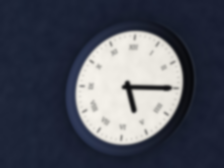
5:15
